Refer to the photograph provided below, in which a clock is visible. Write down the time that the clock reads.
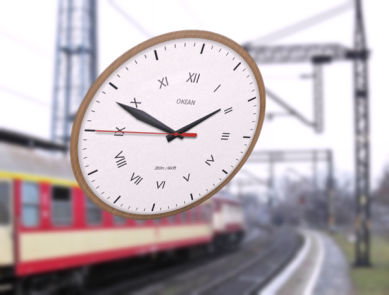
1:48:45
